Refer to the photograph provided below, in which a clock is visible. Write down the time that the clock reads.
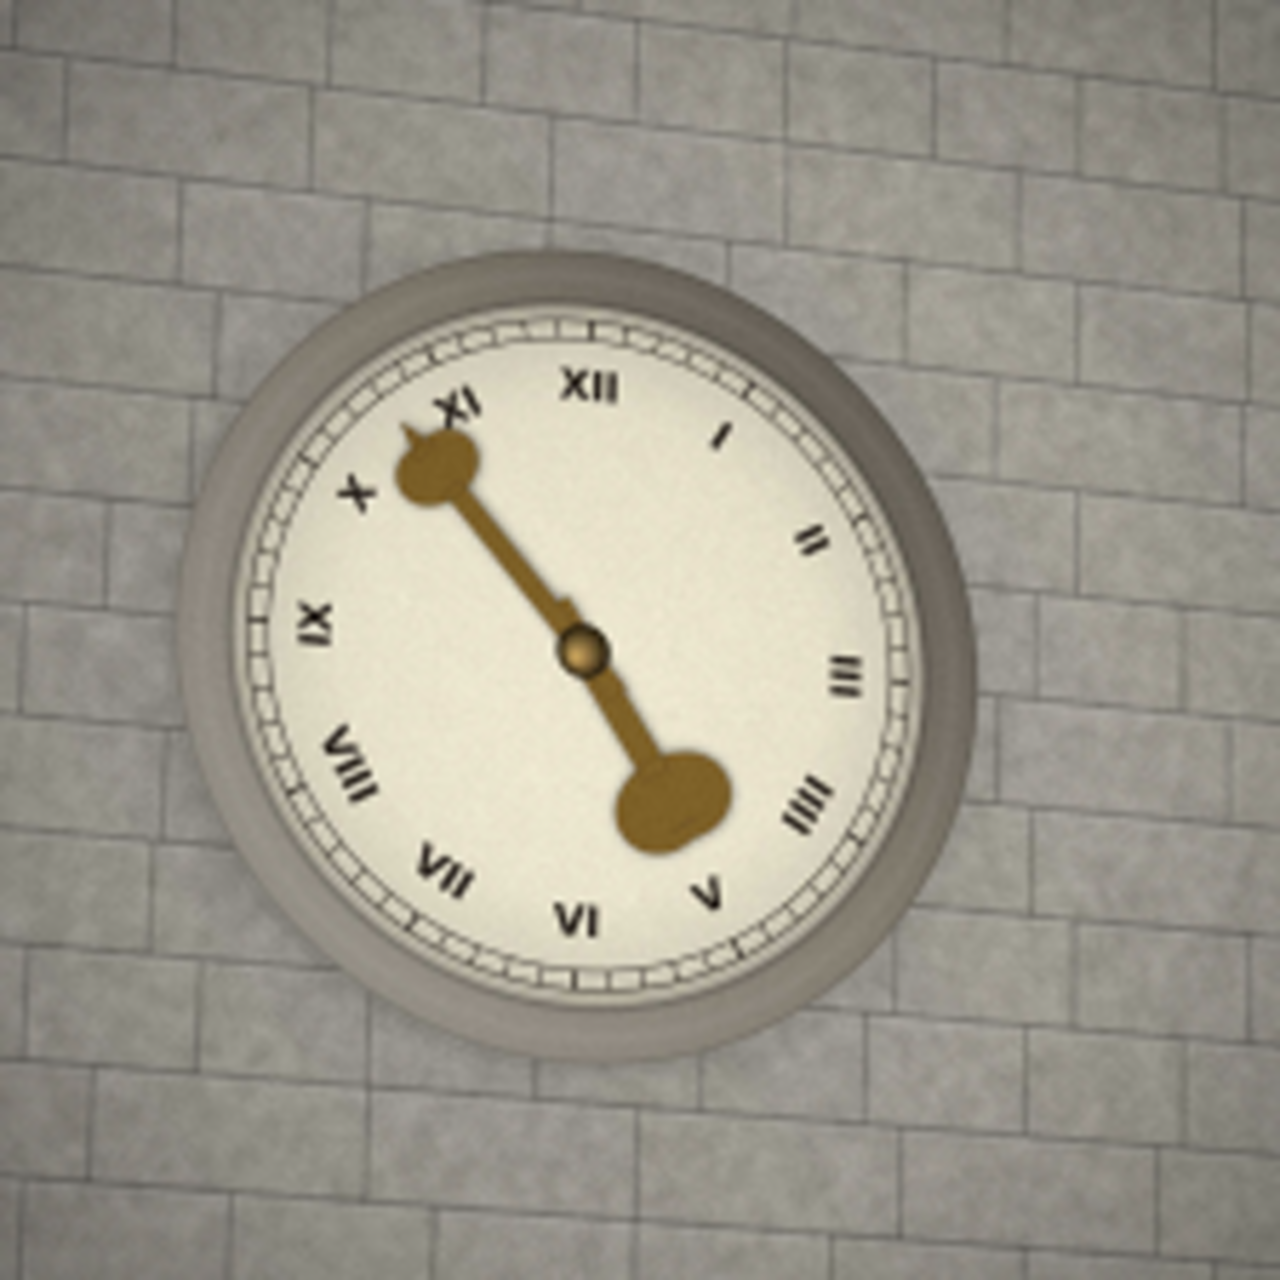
4:53
